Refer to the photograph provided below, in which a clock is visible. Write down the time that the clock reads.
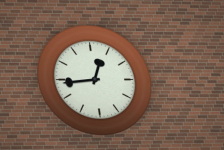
12:44
